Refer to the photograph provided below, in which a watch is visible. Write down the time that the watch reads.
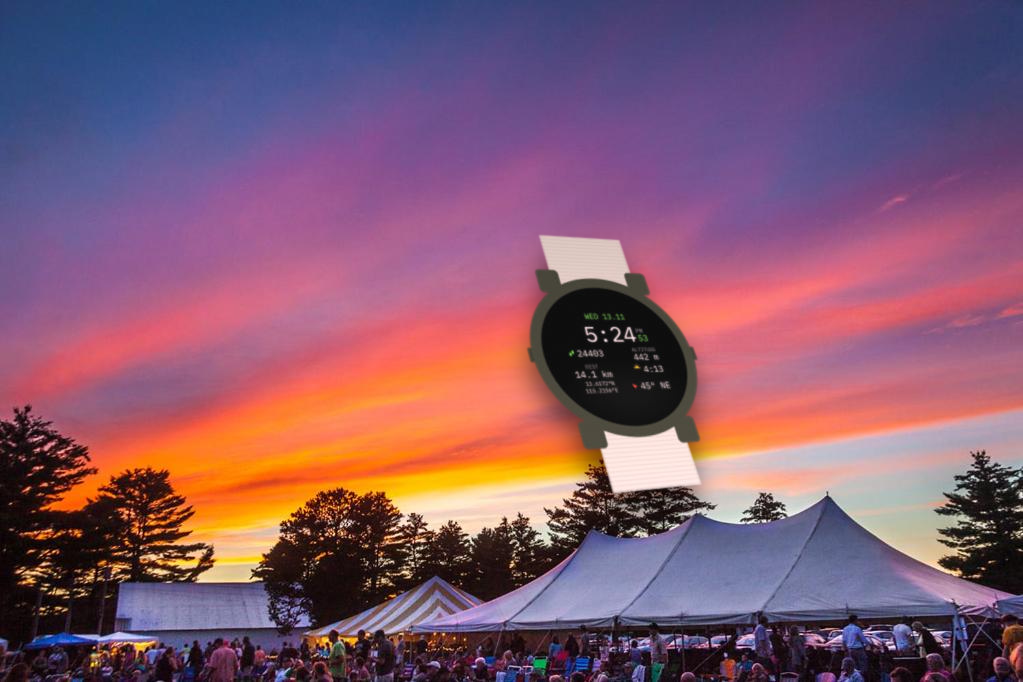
5:24
